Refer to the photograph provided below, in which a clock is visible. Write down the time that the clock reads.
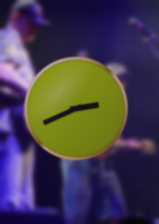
2:41
